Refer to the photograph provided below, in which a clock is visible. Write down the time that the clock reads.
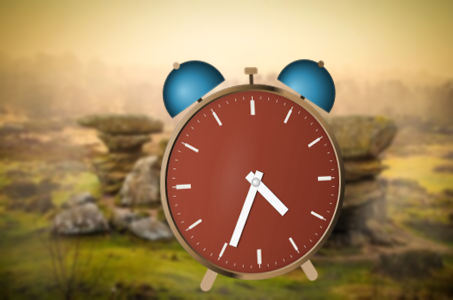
4:34
